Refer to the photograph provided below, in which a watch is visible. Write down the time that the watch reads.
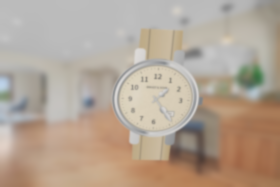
1:24
